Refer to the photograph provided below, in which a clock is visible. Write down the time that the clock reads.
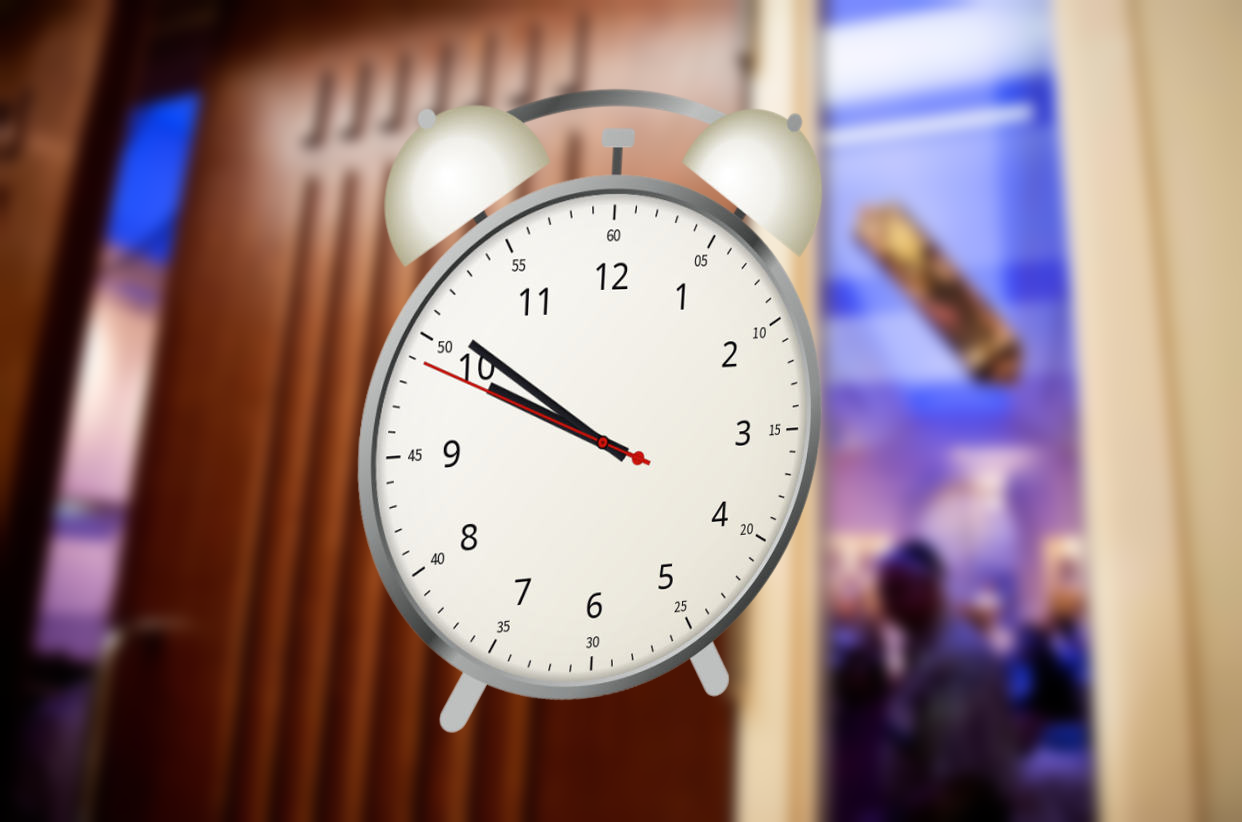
9:50:49
